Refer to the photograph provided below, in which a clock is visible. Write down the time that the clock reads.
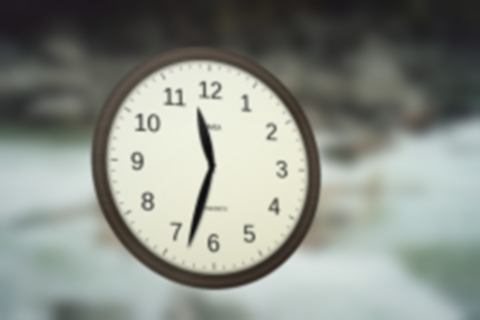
11:33
